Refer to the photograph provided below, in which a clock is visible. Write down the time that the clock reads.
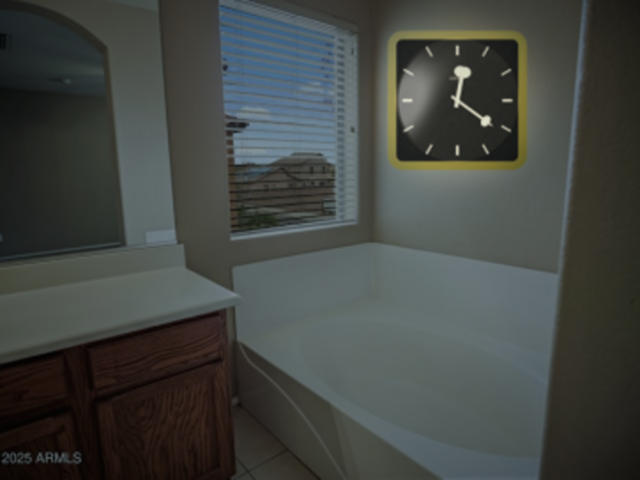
12:21
